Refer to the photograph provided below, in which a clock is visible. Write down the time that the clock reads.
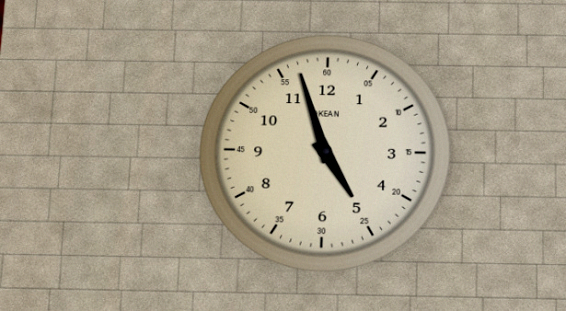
4:57
